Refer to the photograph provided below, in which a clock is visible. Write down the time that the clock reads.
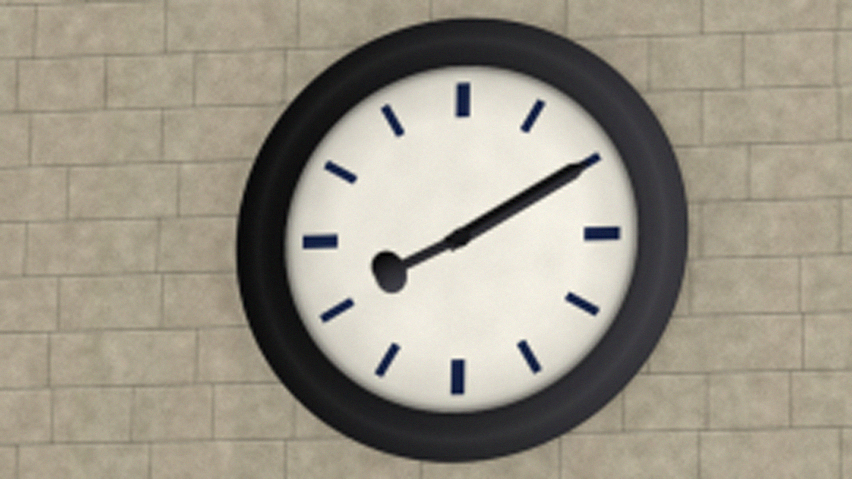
8:10
